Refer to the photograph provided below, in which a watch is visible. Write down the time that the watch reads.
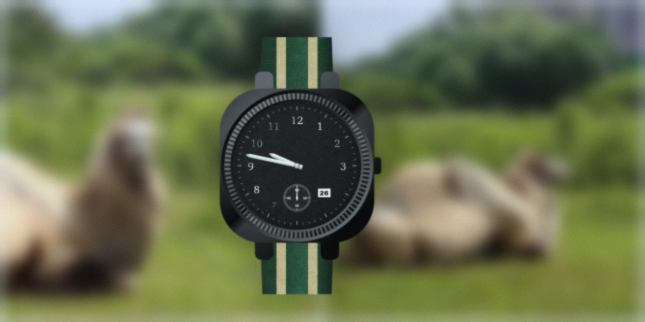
9:47
